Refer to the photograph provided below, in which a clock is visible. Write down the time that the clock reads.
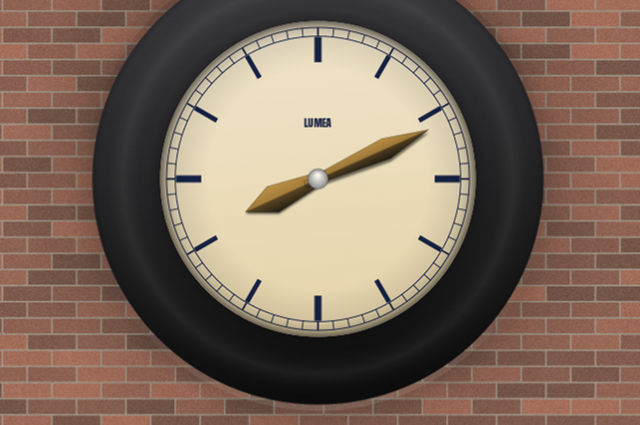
8:11
